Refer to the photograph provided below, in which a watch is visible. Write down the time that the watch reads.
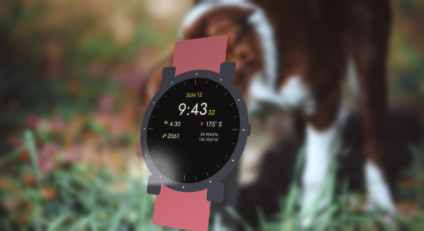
9:43
